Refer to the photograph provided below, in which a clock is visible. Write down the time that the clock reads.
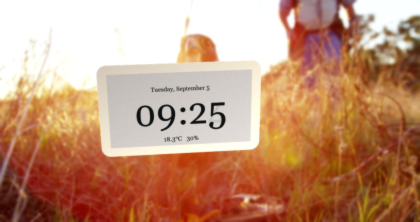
9:25
